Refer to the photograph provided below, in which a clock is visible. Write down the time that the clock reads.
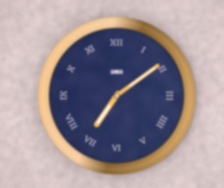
7:09
